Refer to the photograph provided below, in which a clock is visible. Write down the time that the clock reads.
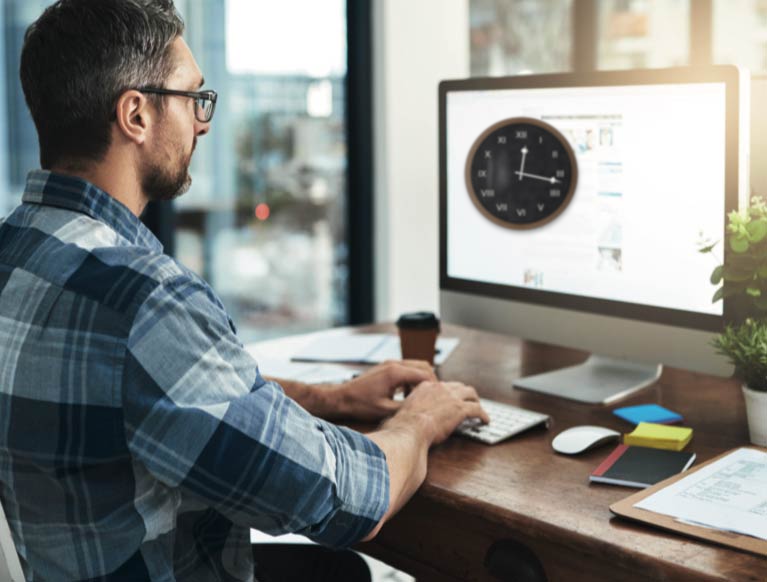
12:17
